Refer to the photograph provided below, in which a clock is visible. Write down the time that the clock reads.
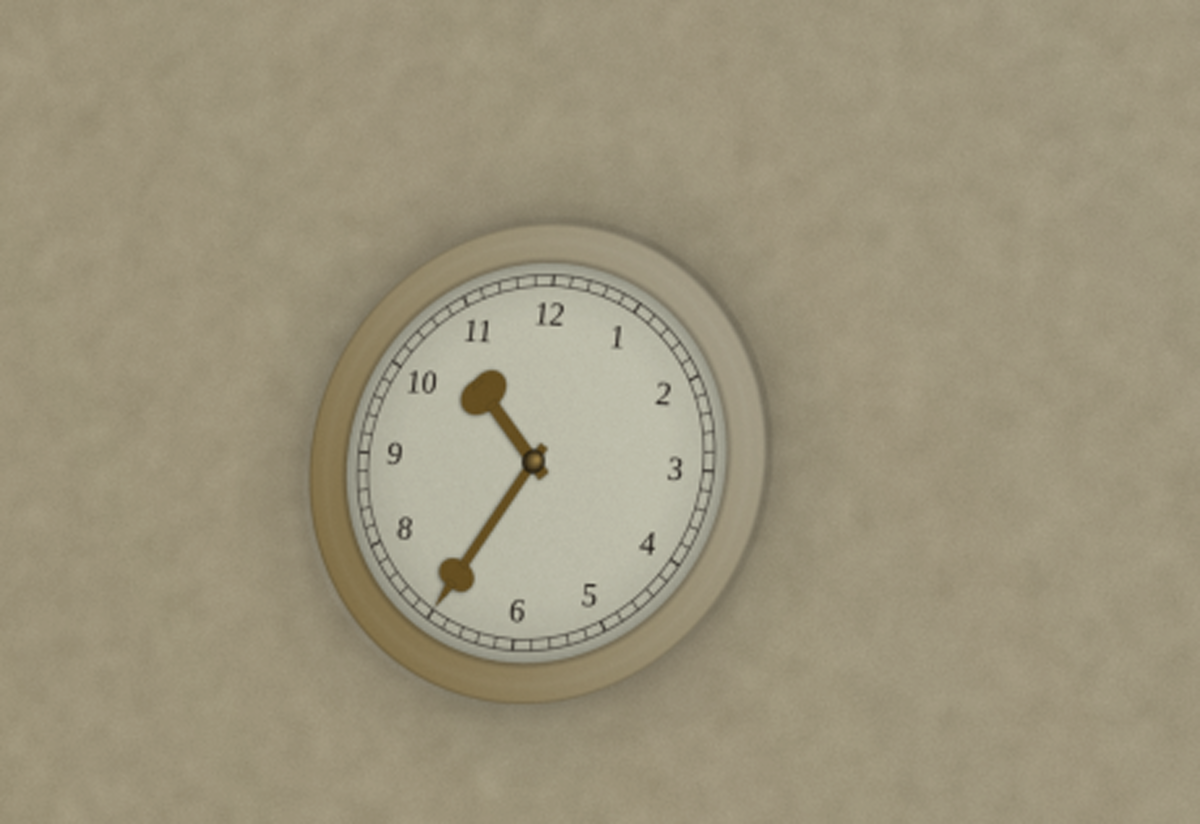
10:35
